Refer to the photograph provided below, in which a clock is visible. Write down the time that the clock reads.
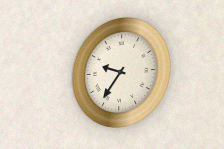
9:36
